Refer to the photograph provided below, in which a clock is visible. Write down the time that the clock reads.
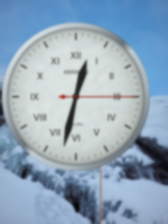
12:32:15
